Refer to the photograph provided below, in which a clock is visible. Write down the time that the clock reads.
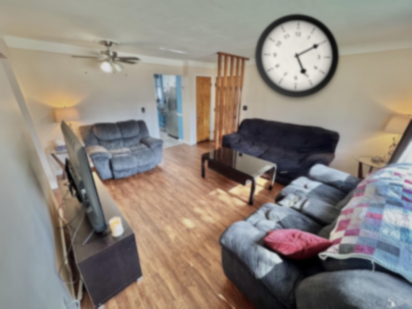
5:10
